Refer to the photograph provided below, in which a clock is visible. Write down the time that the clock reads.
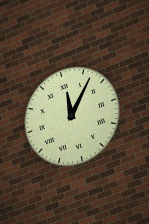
12:07
